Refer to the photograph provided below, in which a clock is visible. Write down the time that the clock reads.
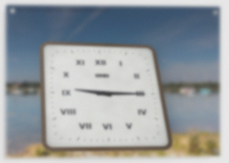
9:15
